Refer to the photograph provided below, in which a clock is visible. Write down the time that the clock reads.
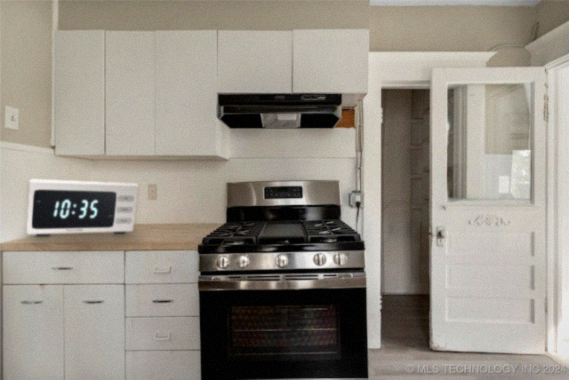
10:35
